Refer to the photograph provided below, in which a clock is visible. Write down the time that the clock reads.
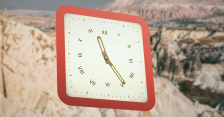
11:24
